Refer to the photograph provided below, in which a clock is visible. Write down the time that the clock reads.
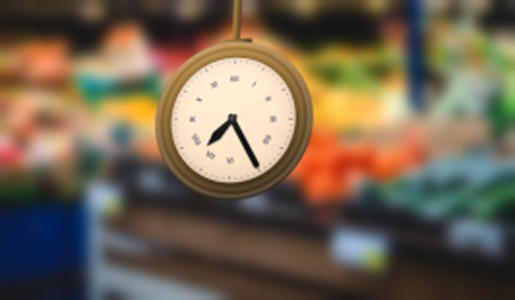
7:25
